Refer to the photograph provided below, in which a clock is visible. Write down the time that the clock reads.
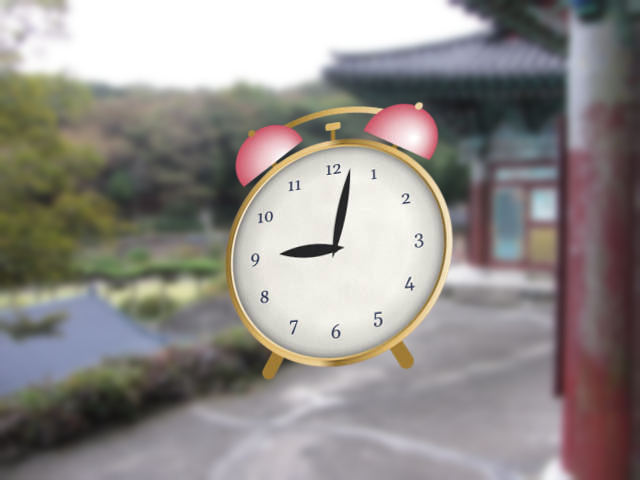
9:02
